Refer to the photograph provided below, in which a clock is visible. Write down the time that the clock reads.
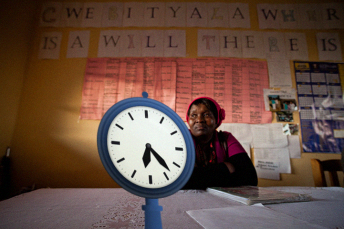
6:23
